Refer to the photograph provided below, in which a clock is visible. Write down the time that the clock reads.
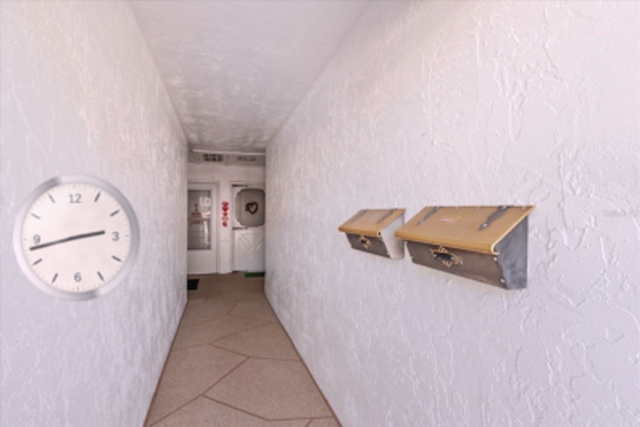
2:43
